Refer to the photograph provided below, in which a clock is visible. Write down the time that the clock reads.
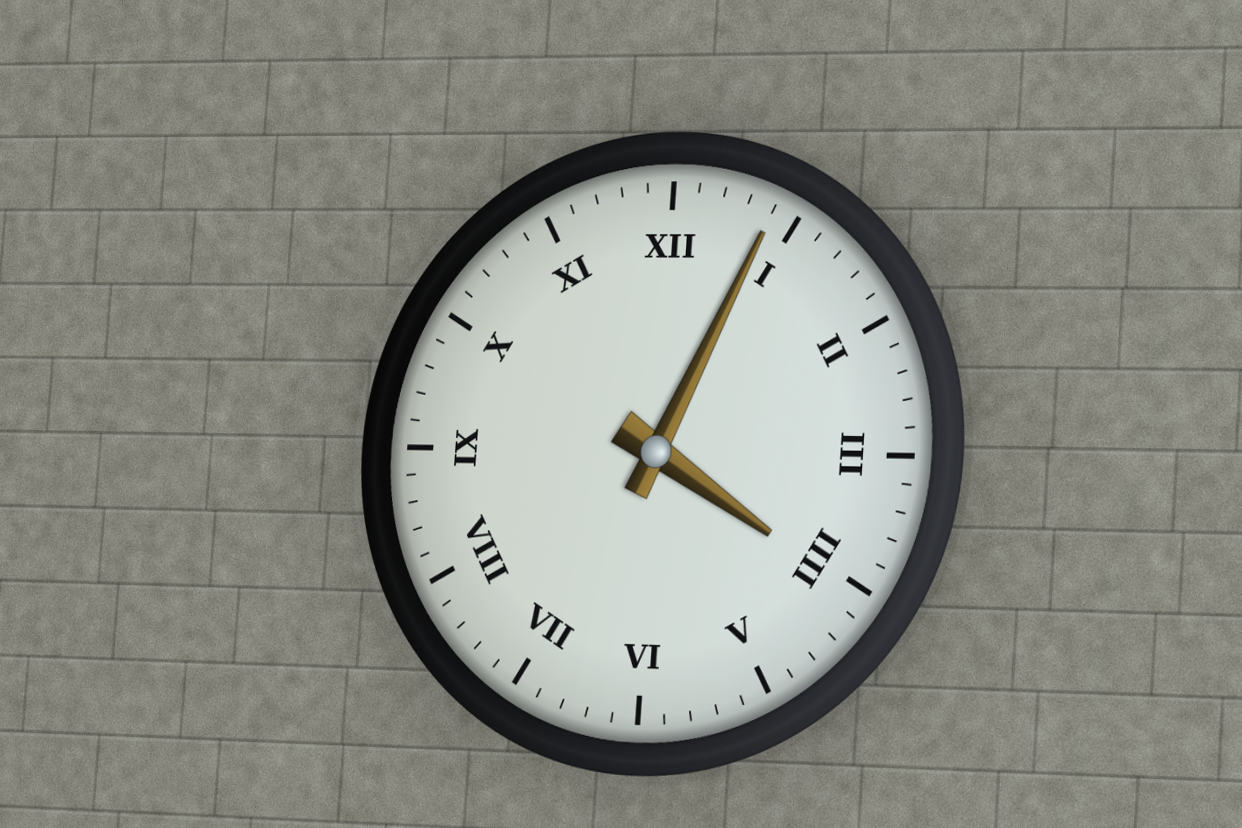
4:04
